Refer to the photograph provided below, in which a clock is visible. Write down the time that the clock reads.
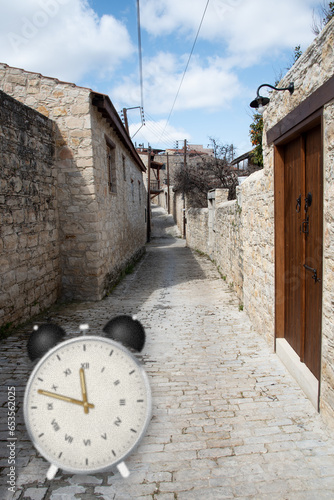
11:48
